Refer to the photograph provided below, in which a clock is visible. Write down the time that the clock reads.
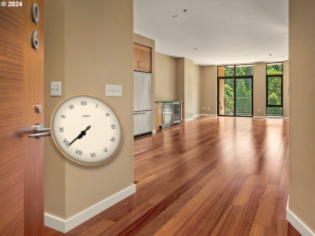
7:39
